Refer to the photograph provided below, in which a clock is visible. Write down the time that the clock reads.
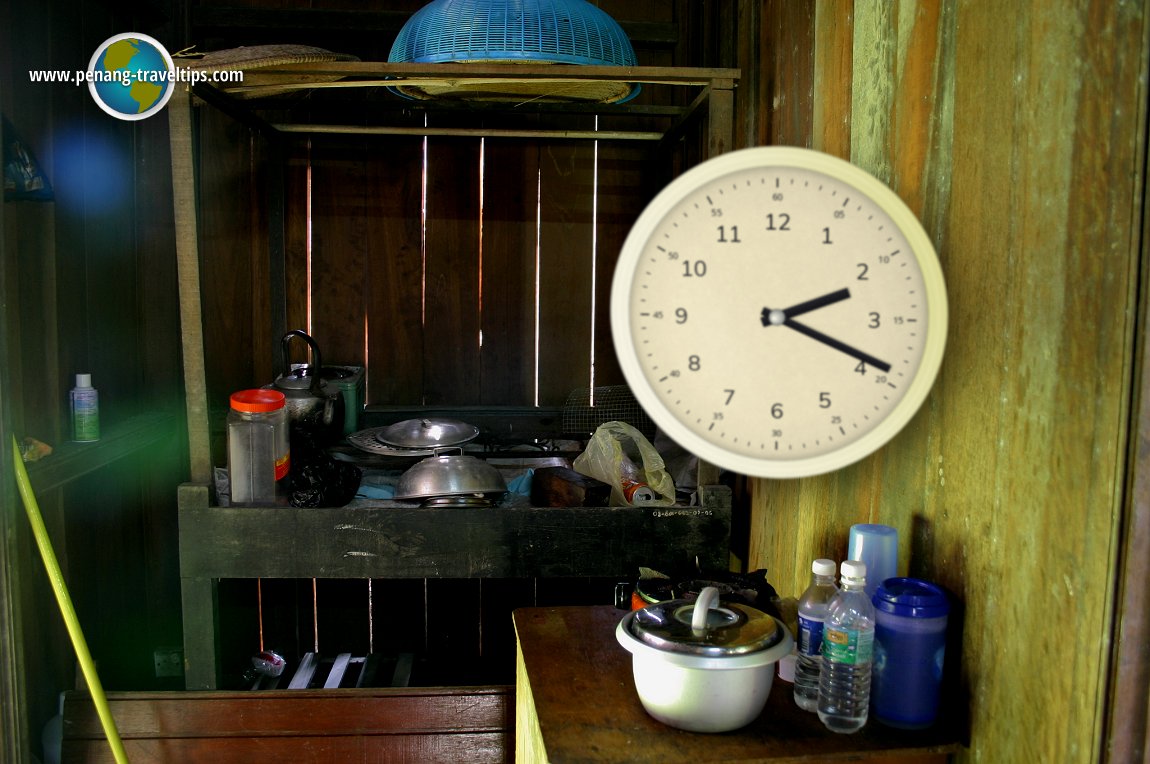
2:19
